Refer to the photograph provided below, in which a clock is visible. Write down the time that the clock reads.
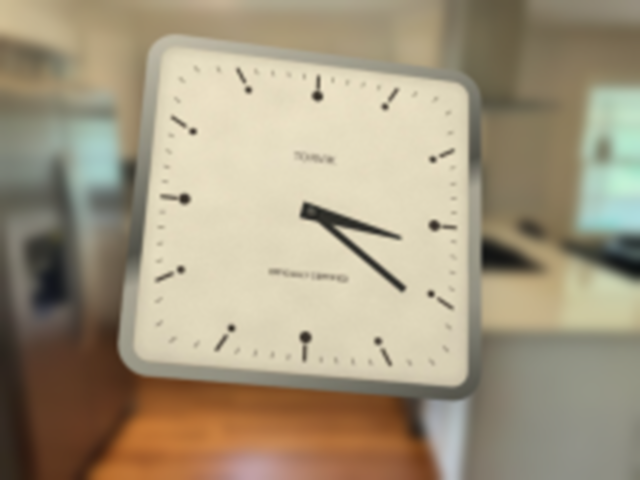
3:21
